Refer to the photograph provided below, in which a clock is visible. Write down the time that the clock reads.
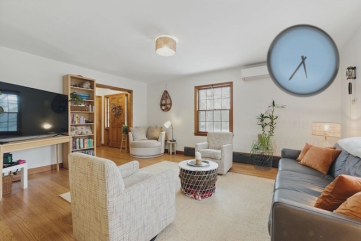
5:36
